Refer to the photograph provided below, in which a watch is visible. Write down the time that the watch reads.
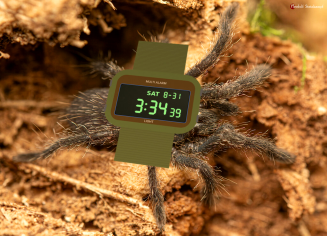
3:34:39
